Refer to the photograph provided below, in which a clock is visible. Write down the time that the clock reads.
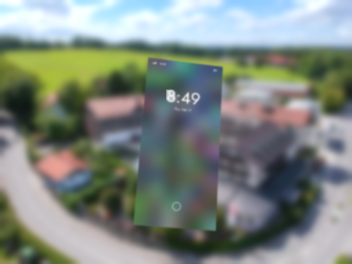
8:49
